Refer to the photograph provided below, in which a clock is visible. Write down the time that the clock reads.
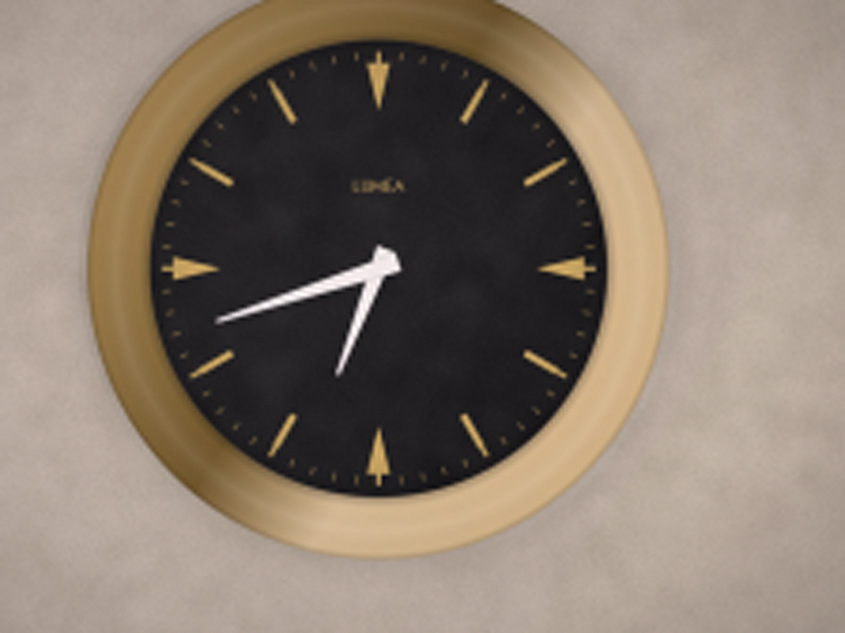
6:42
